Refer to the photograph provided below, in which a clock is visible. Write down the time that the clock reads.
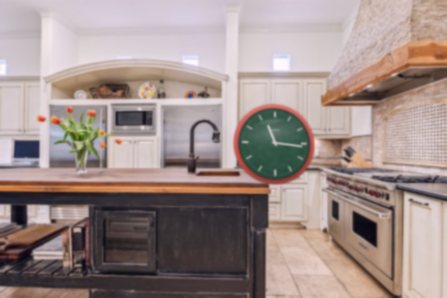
11:16
